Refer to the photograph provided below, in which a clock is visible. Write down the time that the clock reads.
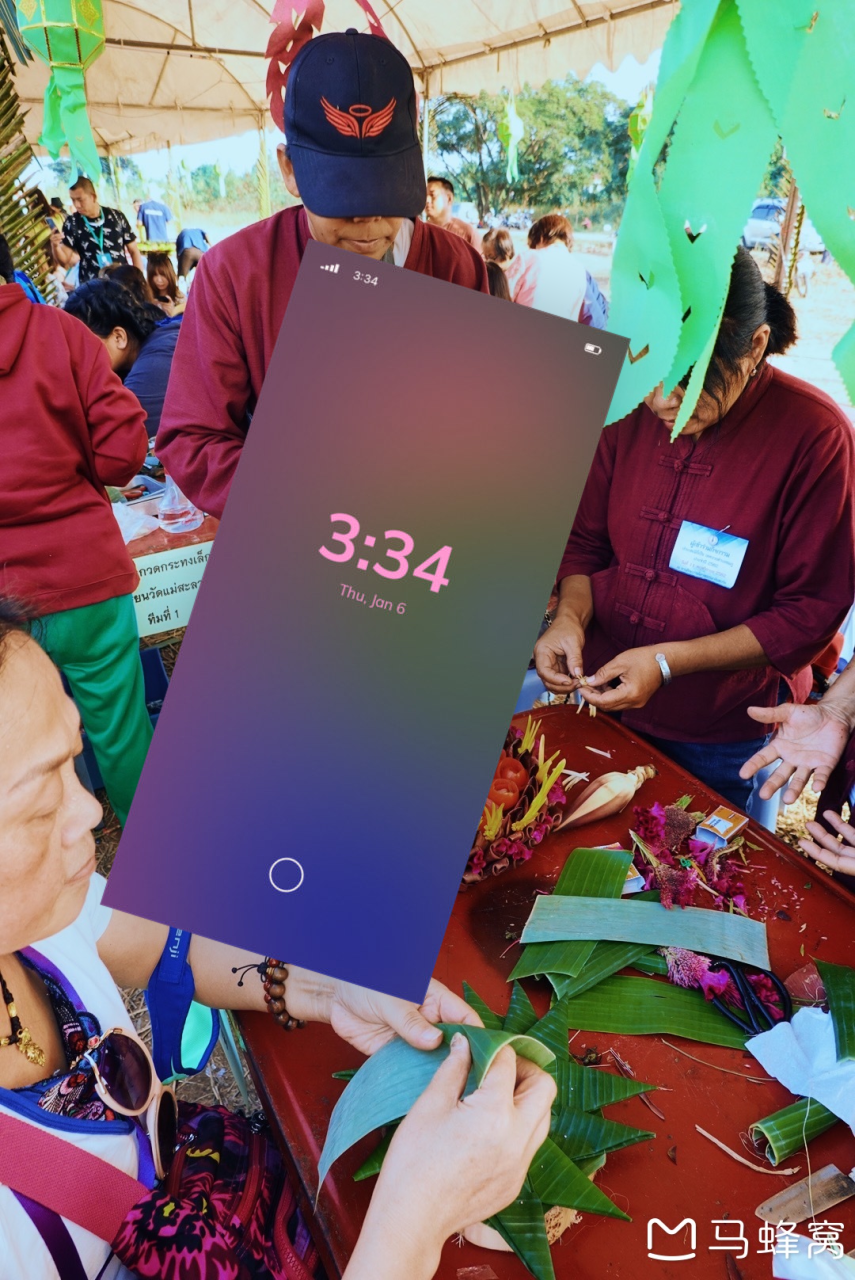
3:34
